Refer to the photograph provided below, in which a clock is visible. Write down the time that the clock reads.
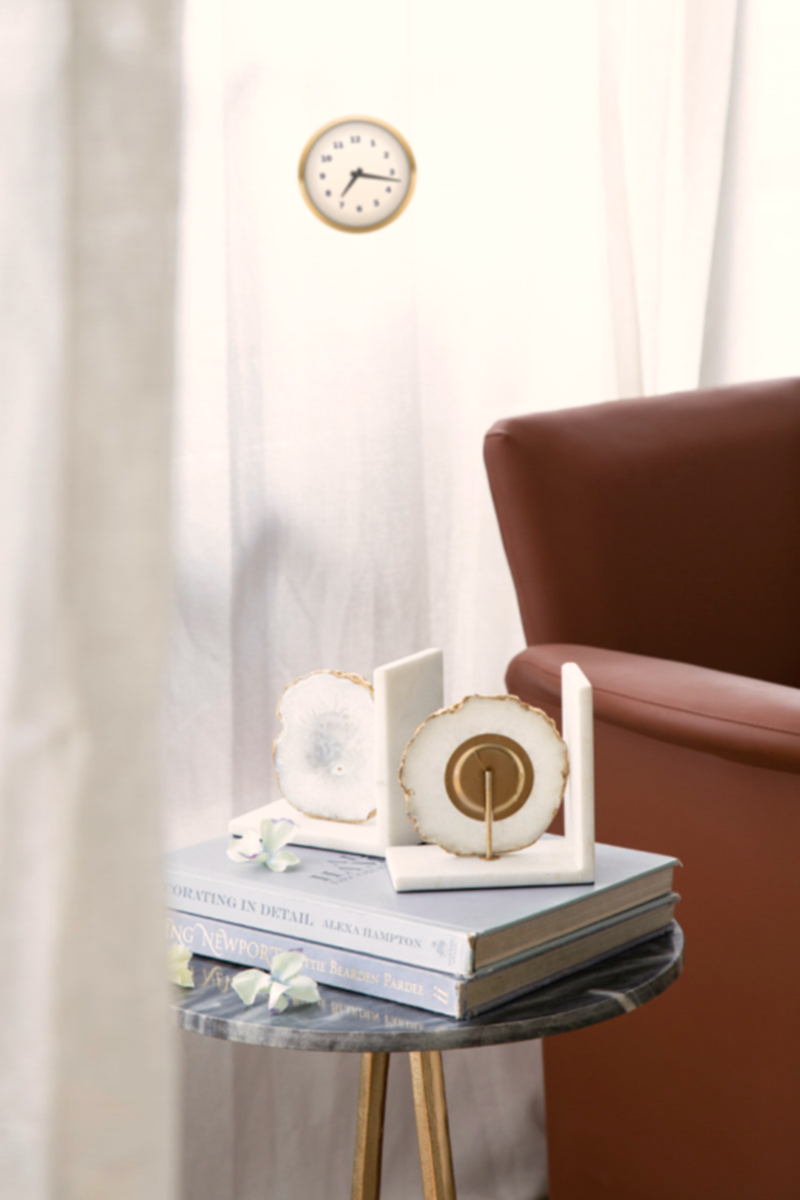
7:17
